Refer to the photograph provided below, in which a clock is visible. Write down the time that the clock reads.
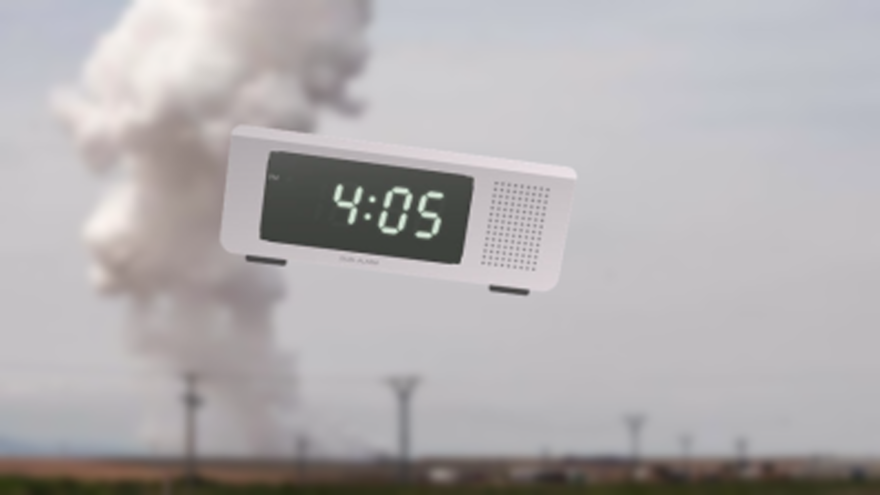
4:05
